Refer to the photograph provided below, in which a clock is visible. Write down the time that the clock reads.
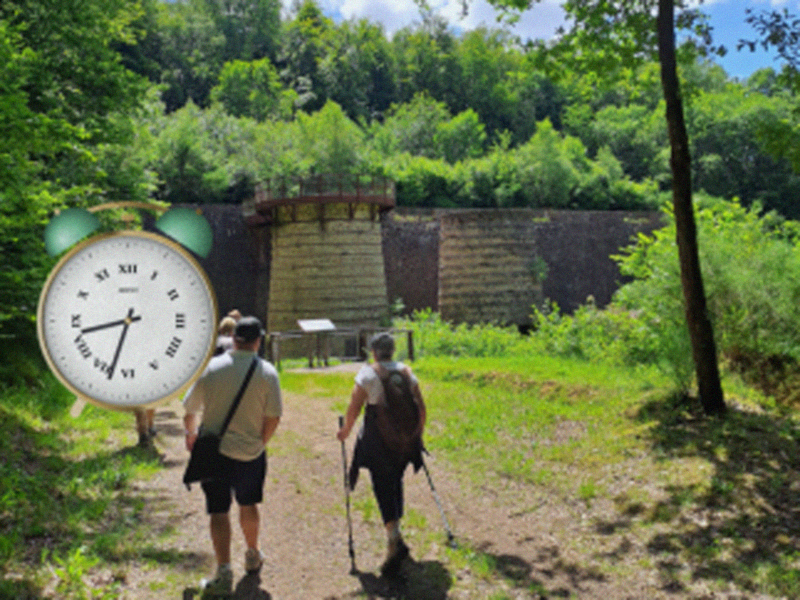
8:33
